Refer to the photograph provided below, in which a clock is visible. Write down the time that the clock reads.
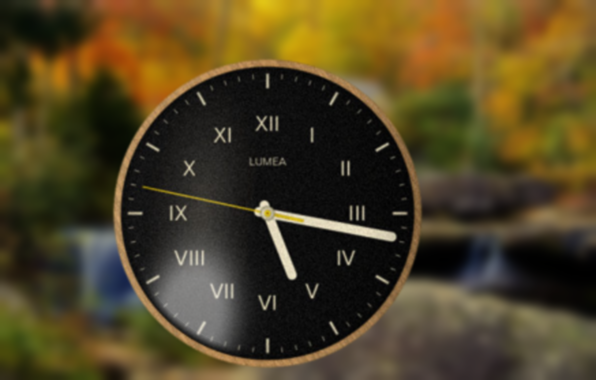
5:16:47
